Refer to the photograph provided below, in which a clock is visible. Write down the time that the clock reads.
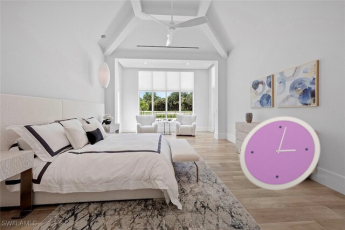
3:02
